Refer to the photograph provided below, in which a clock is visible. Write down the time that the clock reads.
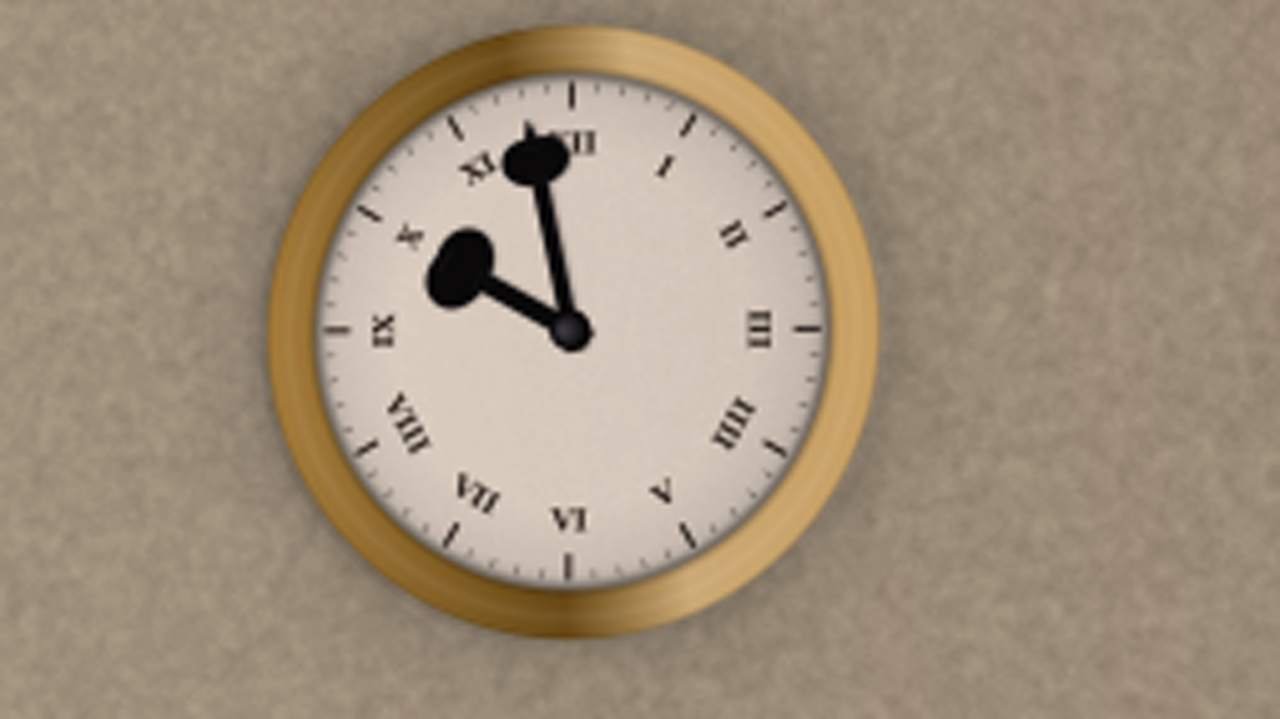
9:58
